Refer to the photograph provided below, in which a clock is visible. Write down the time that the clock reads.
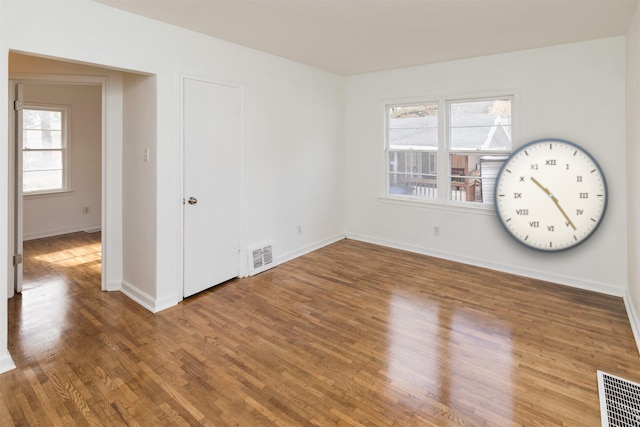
10:24
